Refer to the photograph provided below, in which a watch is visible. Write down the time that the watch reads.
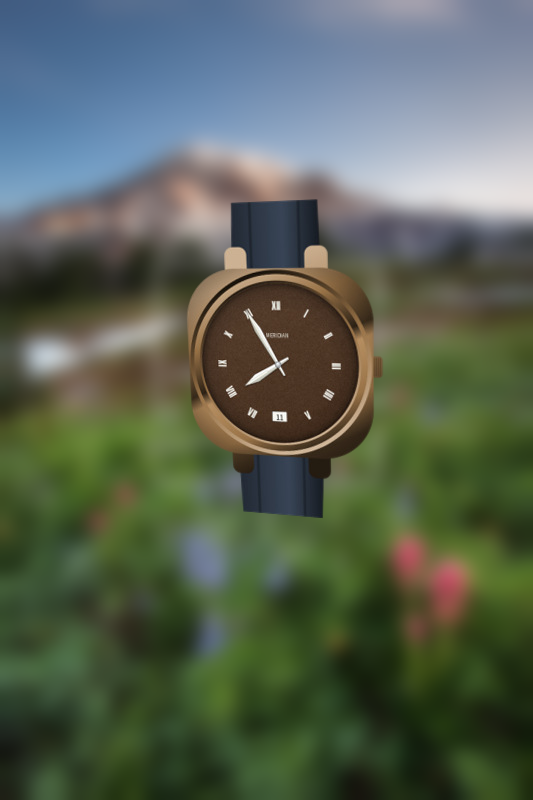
7:55
